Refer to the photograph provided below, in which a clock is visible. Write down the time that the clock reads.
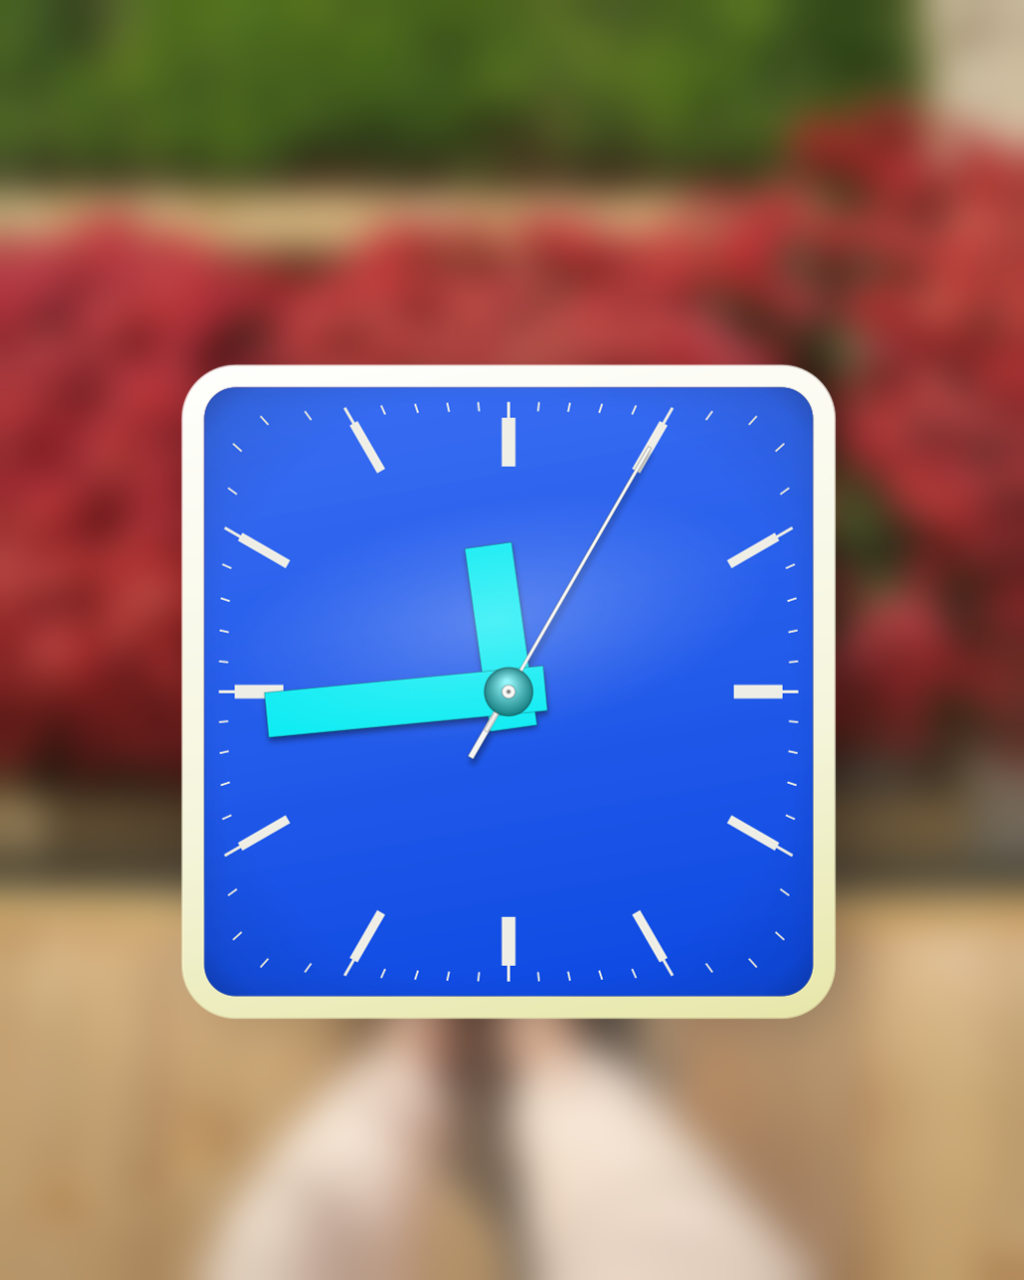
11:44:05
